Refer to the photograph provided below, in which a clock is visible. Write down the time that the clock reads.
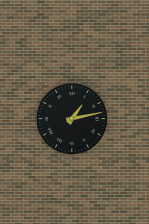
1:13
